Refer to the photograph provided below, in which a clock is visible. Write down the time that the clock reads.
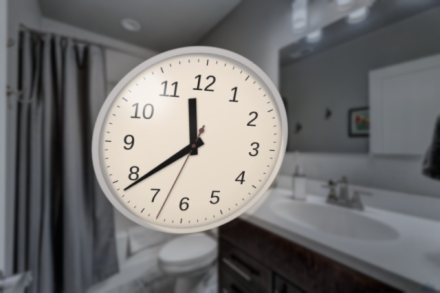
11:38:33
